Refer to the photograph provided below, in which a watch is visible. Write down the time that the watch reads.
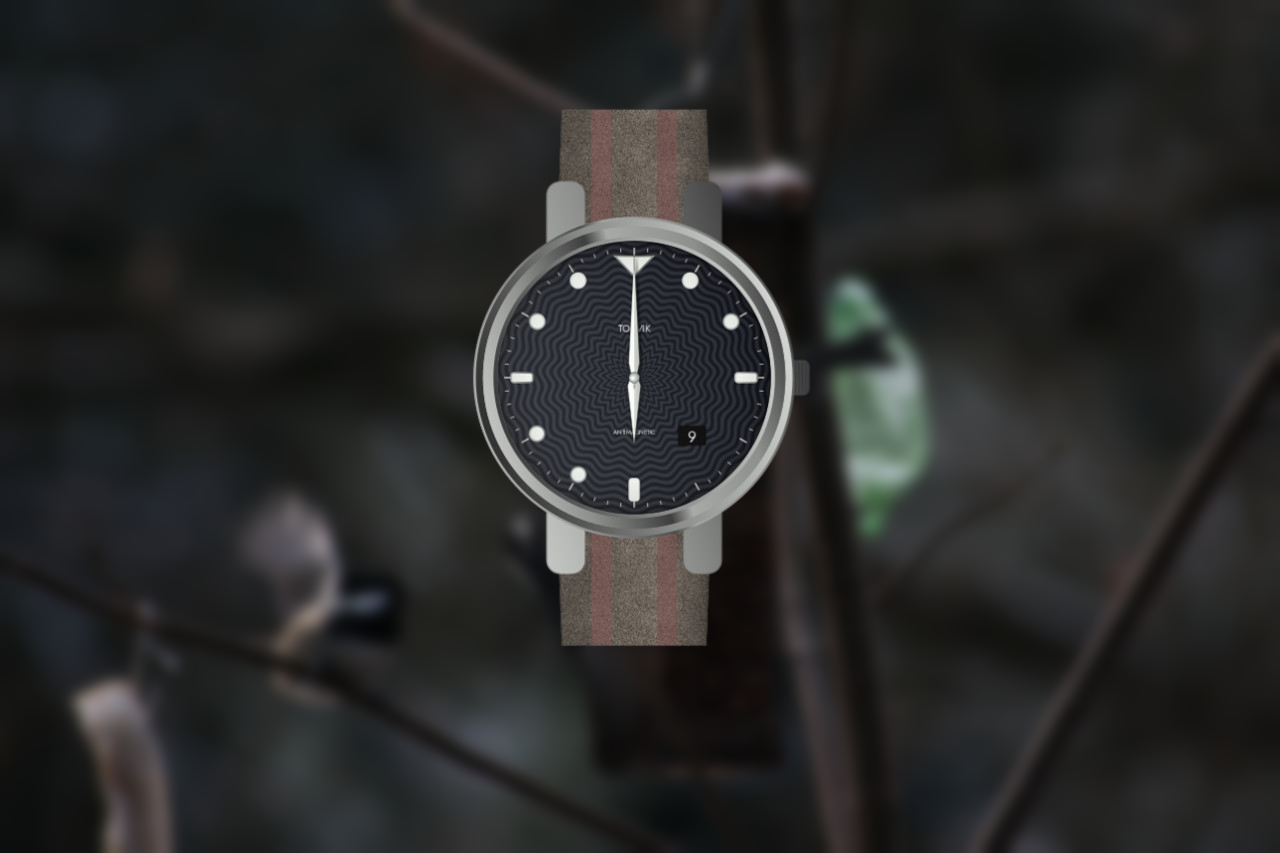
6:00
